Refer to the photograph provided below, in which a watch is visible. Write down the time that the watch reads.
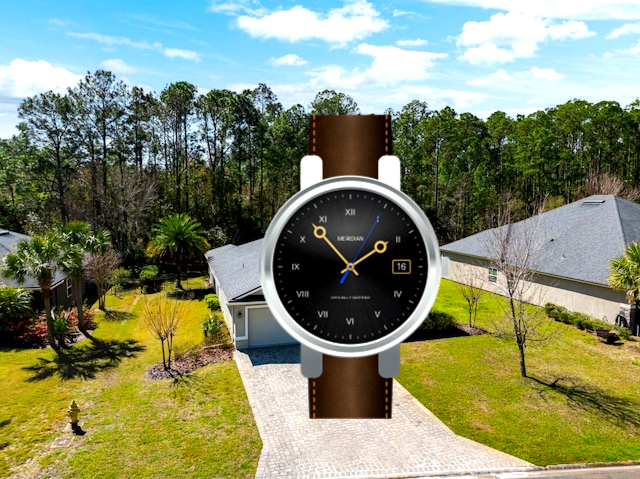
1:53:05
